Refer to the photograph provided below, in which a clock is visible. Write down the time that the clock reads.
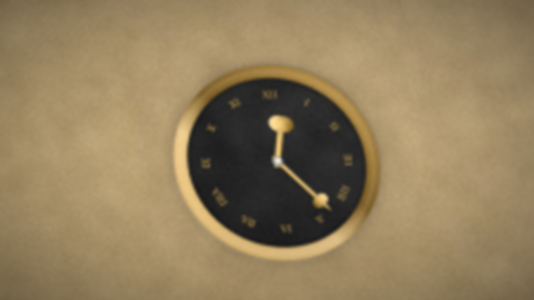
12:23
